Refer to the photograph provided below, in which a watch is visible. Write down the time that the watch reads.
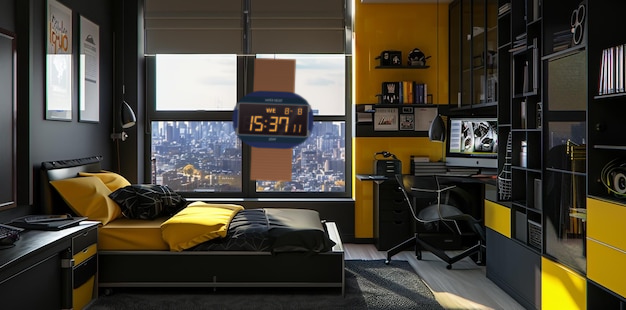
15:37
